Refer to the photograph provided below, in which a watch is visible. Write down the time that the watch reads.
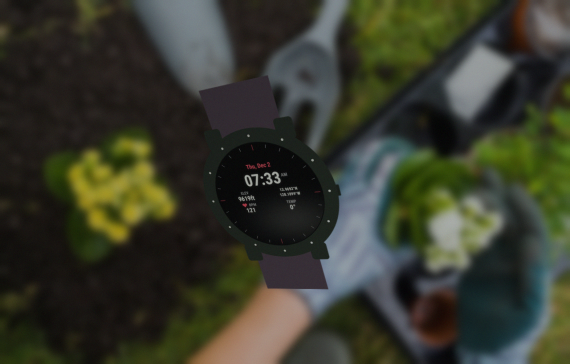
7:33
